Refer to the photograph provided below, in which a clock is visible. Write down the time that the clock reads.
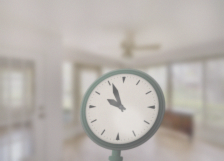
9:56
